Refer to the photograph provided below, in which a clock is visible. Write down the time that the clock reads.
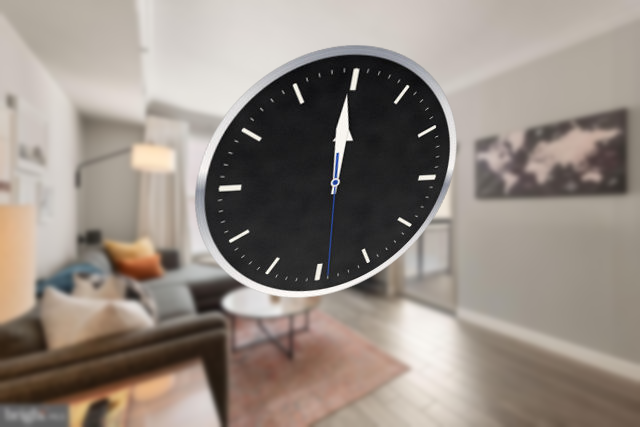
11:59:29
